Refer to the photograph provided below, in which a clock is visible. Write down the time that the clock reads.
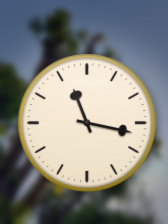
11:17
